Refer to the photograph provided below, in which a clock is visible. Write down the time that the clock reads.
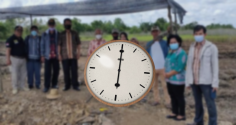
6:00
